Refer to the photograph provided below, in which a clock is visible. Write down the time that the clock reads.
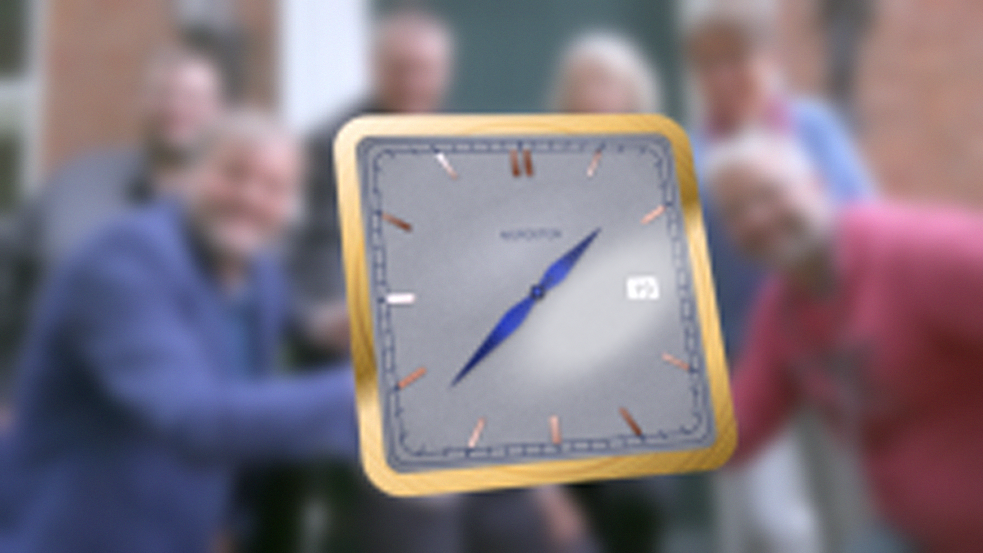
1:38
